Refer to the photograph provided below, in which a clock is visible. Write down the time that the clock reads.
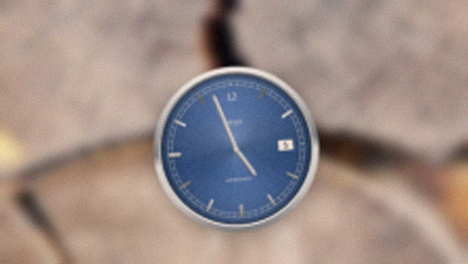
4:57
